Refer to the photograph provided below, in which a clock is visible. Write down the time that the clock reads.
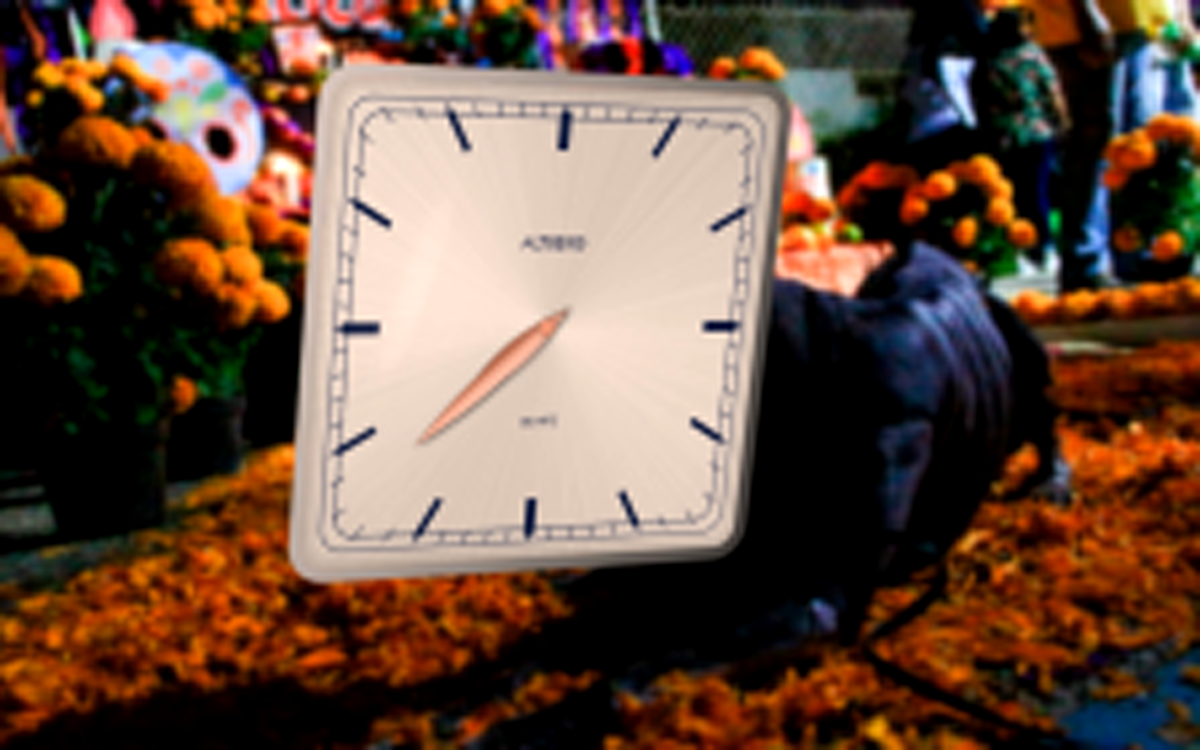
7:38
